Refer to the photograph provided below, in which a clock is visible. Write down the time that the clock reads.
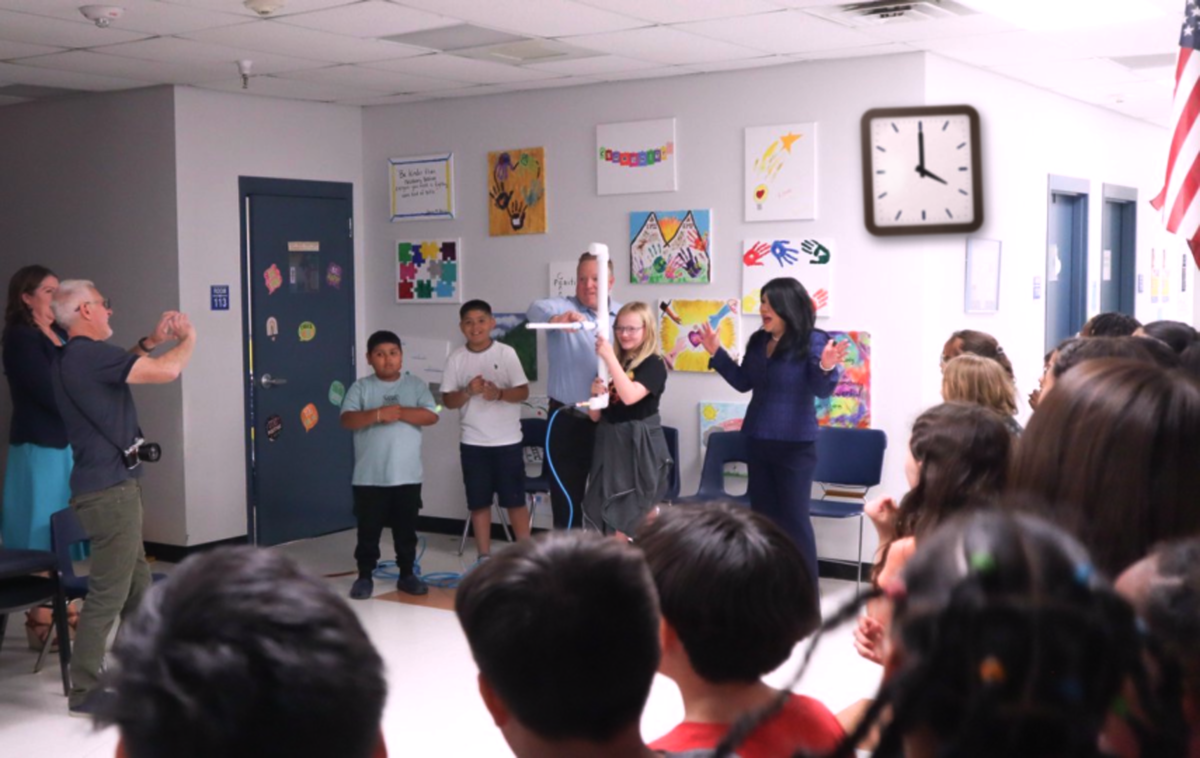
4:00
